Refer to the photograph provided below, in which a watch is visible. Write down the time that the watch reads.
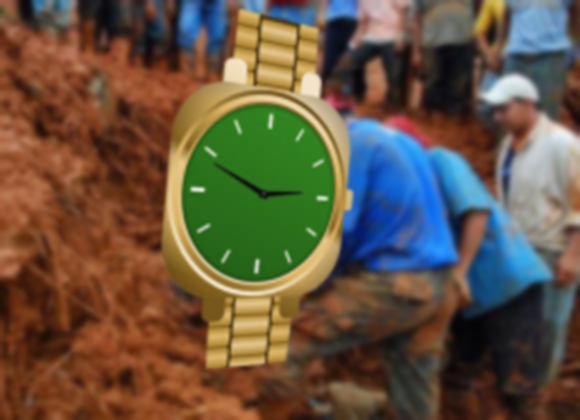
2:49
